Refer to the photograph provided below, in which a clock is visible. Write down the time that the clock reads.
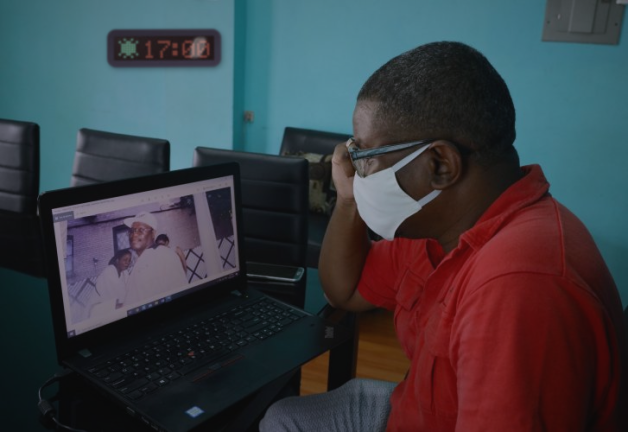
17:00
